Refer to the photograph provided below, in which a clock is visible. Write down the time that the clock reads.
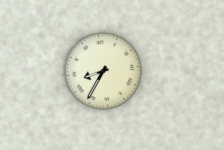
8:36
